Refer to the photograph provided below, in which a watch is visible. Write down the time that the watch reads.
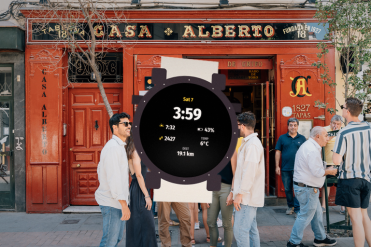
3:59
